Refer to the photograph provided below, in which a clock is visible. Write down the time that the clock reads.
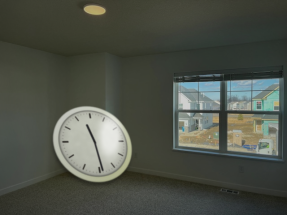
11:29
